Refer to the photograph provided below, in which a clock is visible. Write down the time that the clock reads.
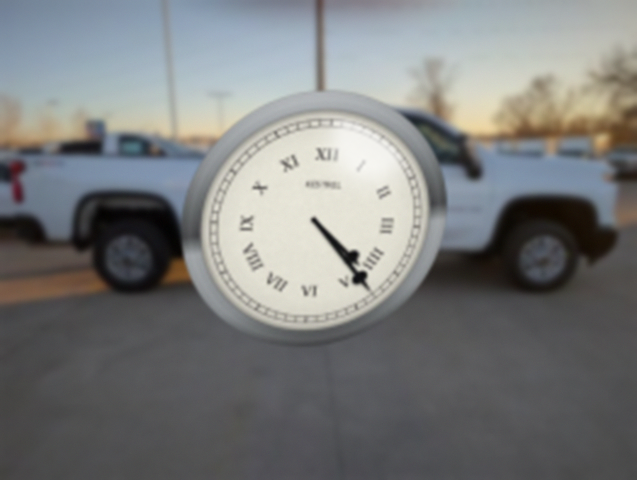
4:23
